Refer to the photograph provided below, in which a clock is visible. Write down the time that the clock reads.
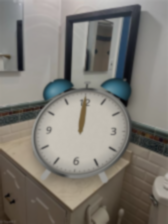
12:00
